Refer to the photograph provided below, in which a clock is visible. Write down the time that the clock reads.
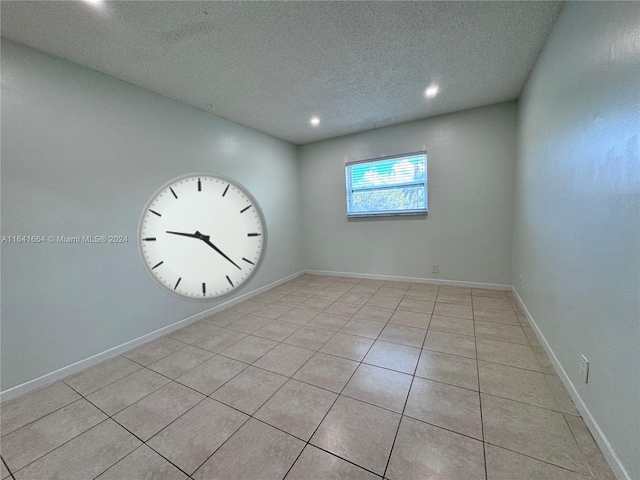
9:22
